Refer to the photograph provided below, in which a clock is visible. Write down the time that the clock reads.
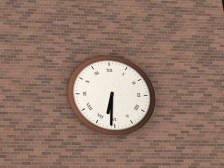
6:31
